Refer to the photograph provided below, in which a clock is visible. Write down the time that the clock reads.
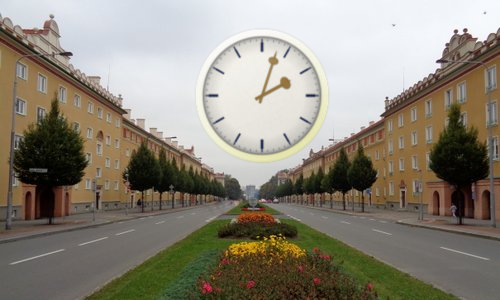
2:03
